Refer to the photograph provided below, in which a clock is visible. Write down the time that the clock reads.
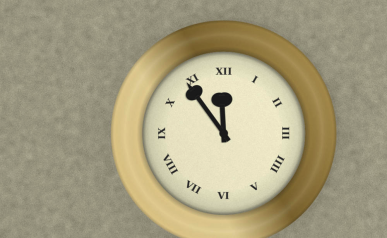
11:54
